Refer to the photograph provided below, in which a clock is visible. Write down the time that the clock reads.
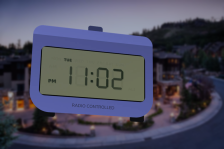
11:02
